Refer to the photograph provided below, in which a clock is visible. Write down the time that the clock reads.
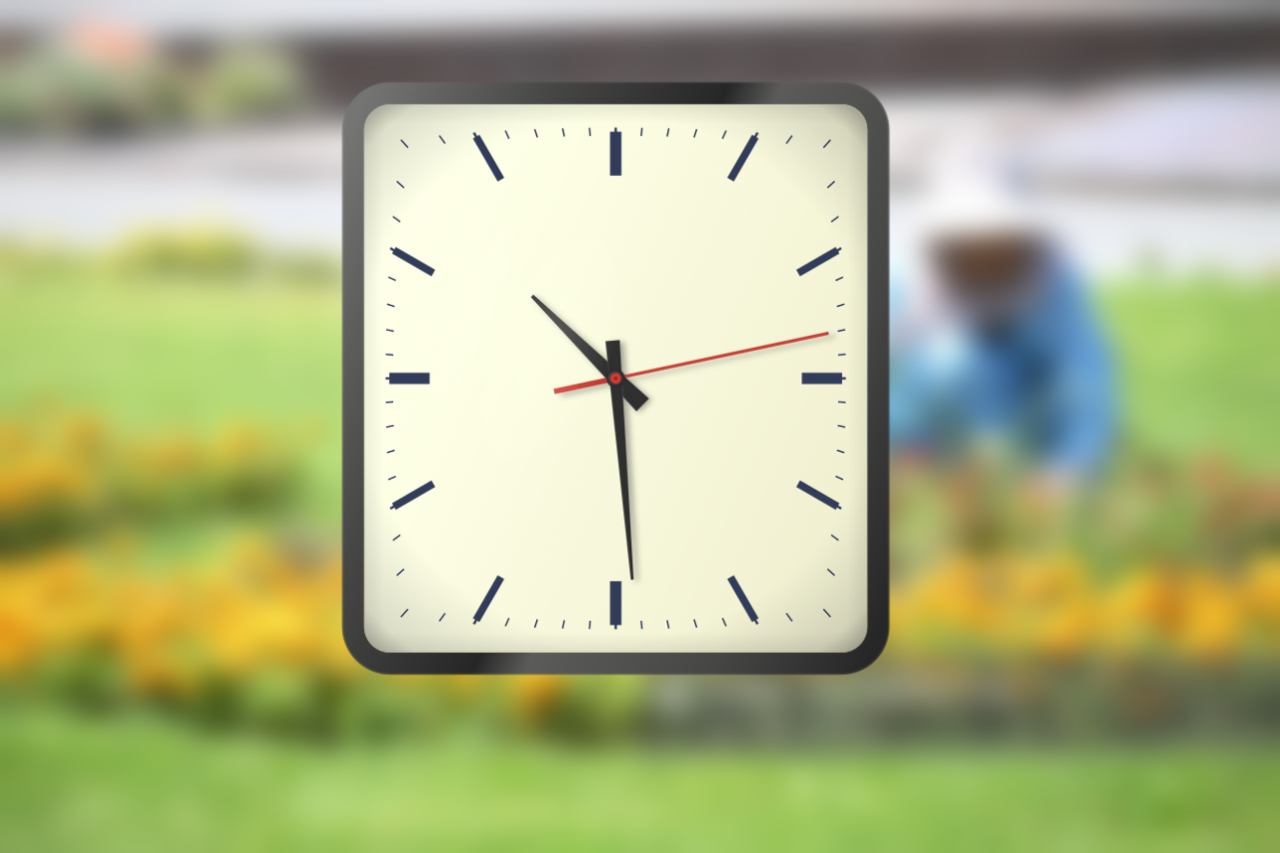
10:29:13
